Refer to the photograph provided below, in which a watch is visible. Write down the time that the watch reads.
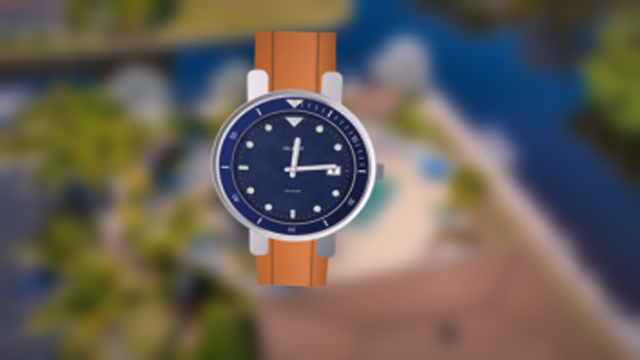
12:14
